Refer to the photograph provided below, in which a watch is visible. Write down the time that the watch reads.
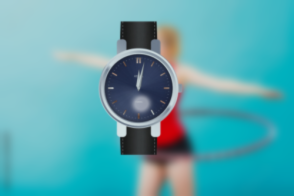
12:02
